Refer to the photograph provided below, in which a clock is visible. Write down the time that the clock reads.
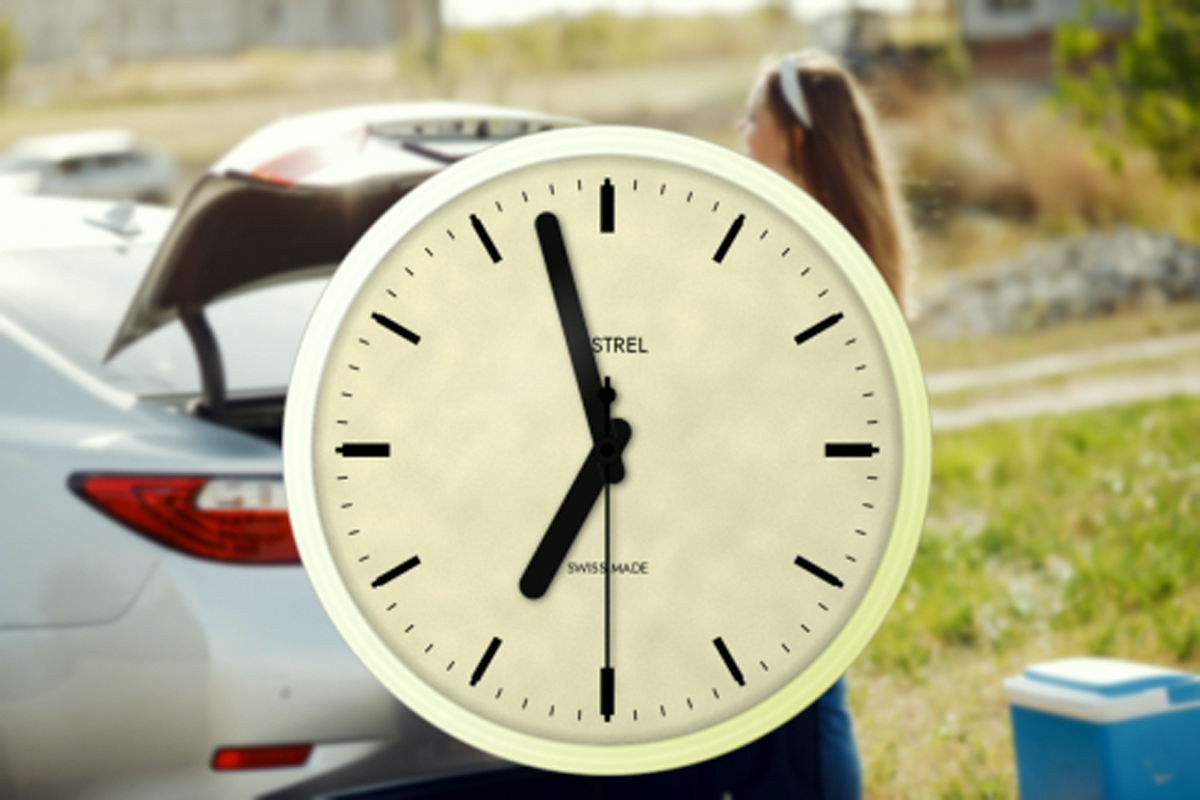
6:57:30
